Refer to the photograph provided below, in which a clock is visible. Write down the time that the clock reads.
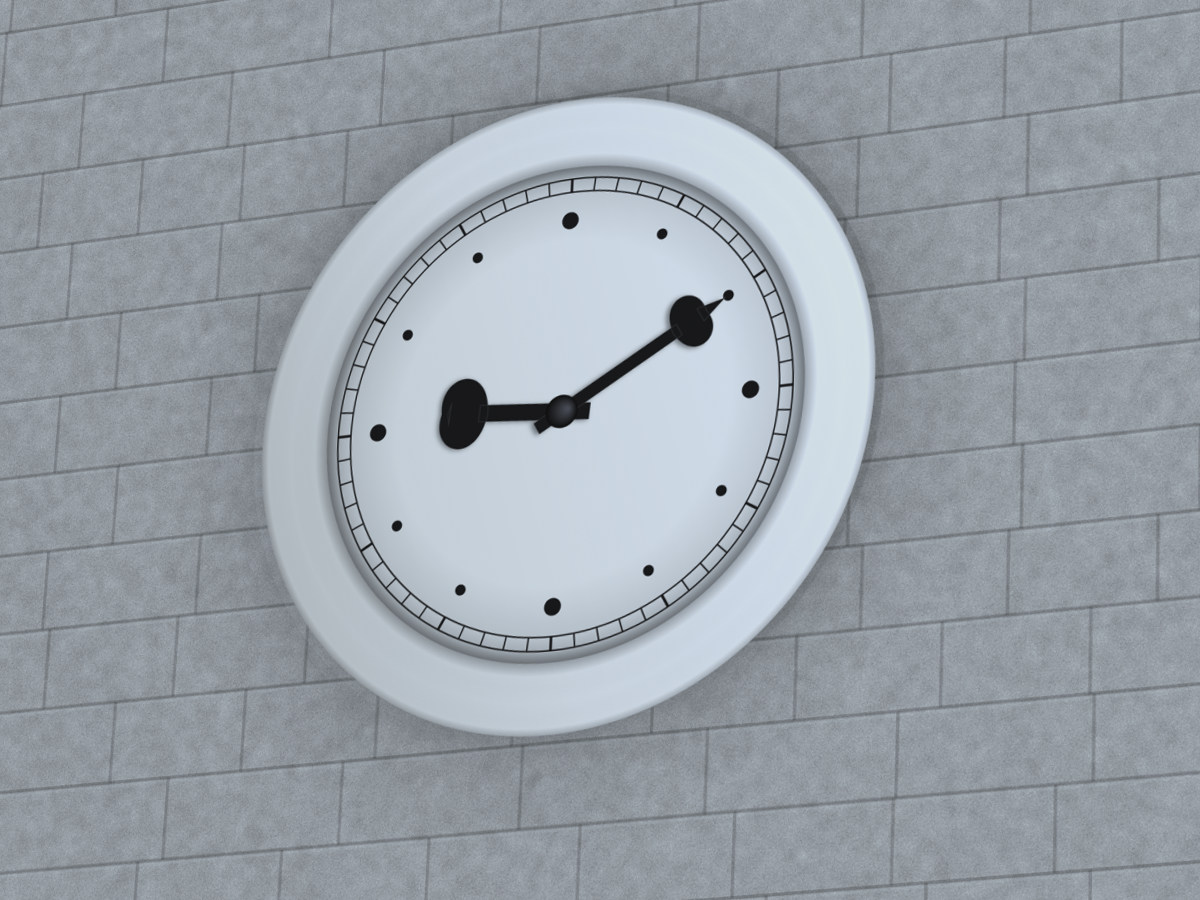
9:10
